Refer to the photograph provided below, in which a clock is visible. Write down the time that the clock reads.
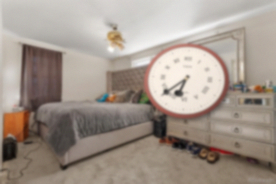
6:38
